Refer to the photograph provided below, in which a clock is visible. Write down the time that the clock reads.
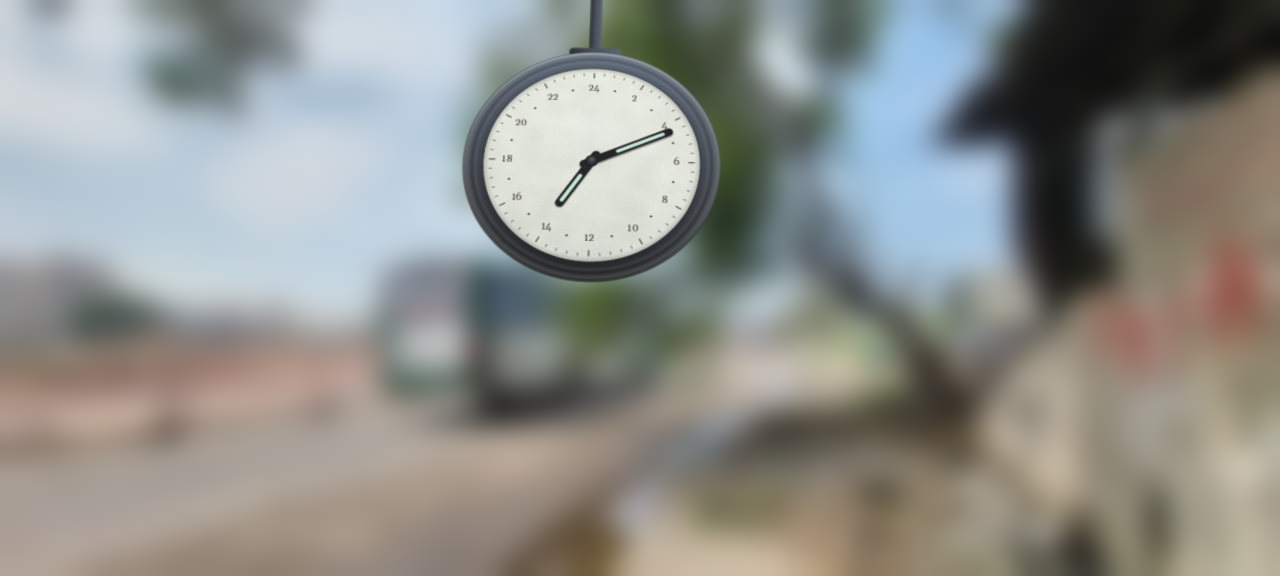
14:11
